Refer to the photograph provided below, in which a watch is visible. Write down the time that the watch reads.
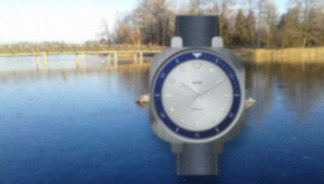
10:10
